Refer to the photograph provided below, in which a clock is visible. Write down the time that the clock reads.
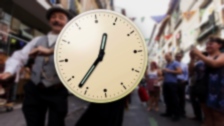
12:37
